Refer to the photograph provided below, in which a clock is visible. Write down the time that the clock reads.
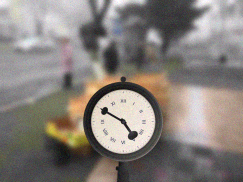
4:50
